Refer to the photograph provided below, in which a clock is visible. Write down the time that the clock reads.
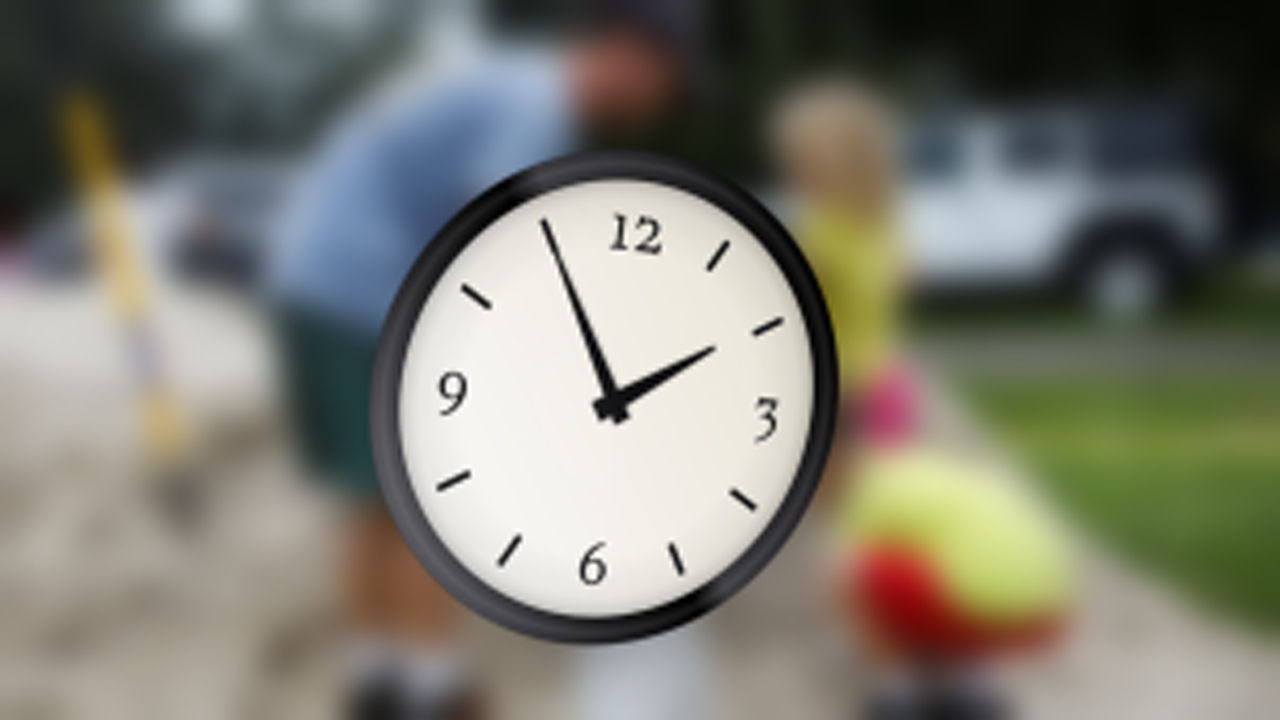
1:55
